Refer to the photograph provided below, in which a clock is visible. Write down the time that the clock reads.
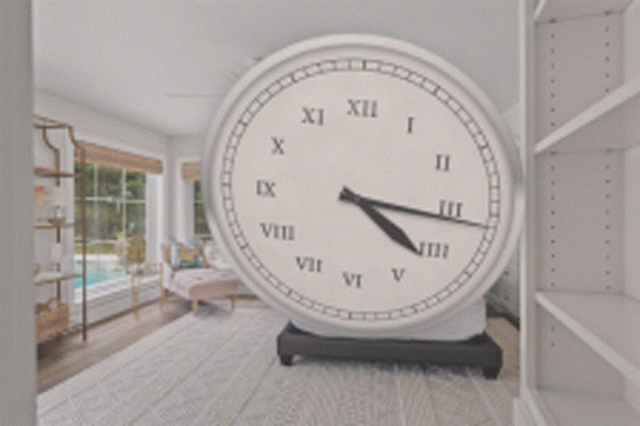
4:16
